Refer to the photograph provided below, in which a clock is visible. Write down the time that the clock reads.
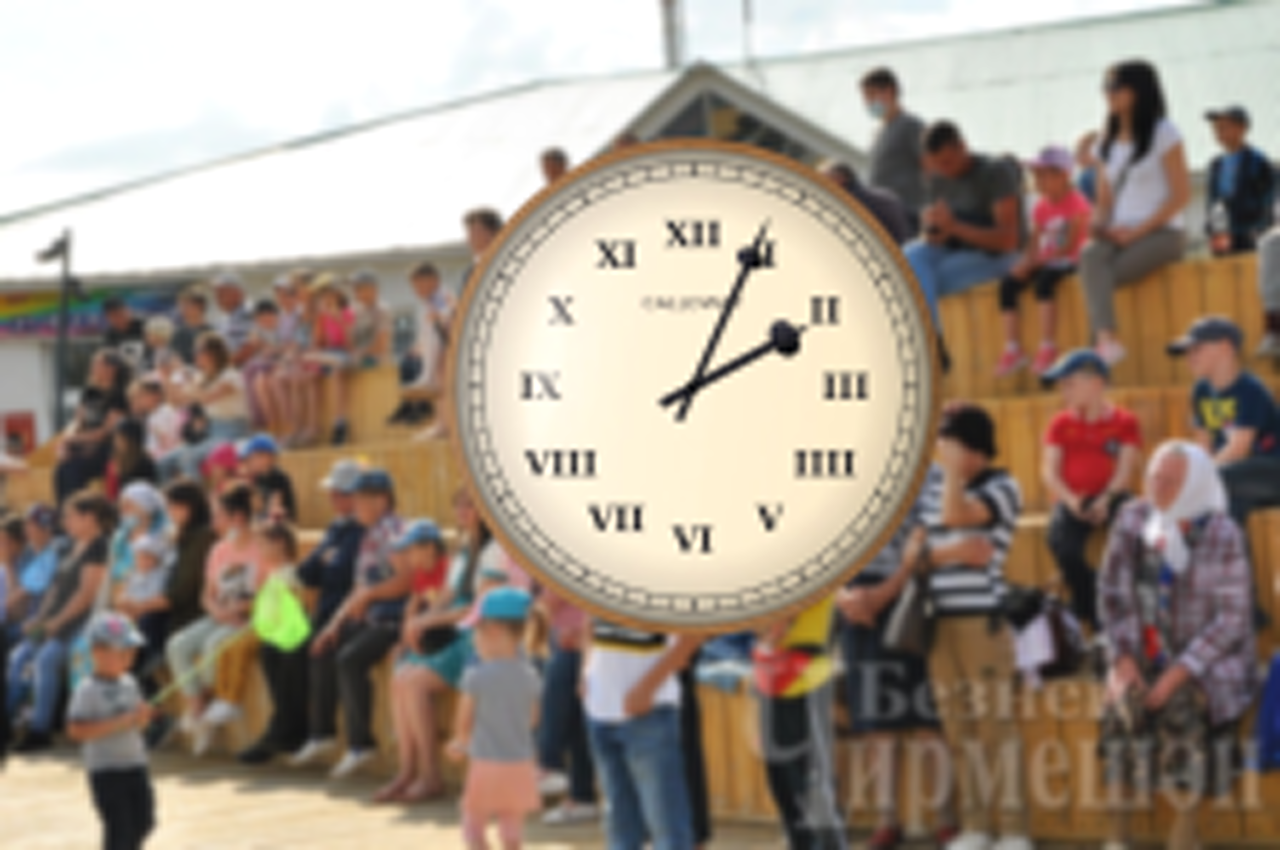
2:04
